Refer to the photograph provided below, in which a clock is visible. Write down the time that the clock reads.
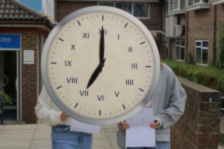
7:00
